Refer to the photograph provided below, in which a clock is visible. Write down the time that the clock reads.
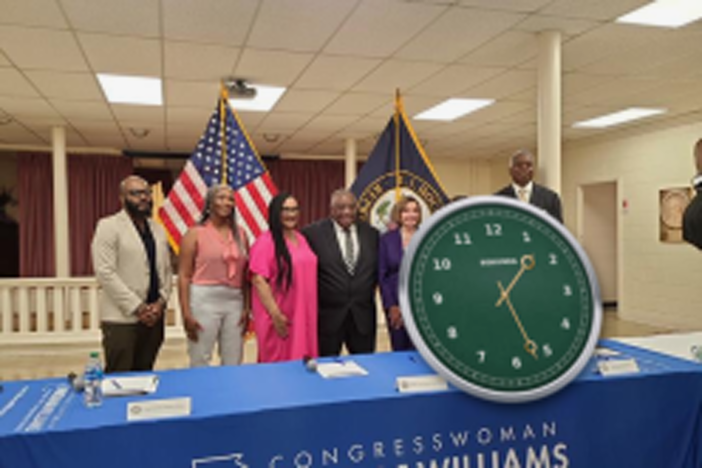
1:27
